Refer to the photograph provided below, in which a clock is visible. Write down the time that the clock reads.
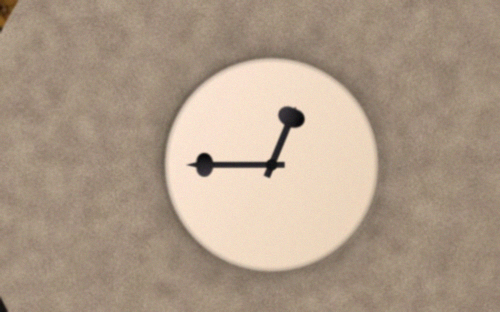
12:45
